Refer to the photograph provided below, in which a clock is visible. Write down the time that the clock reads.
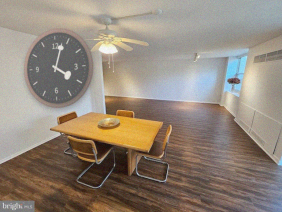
4:03
